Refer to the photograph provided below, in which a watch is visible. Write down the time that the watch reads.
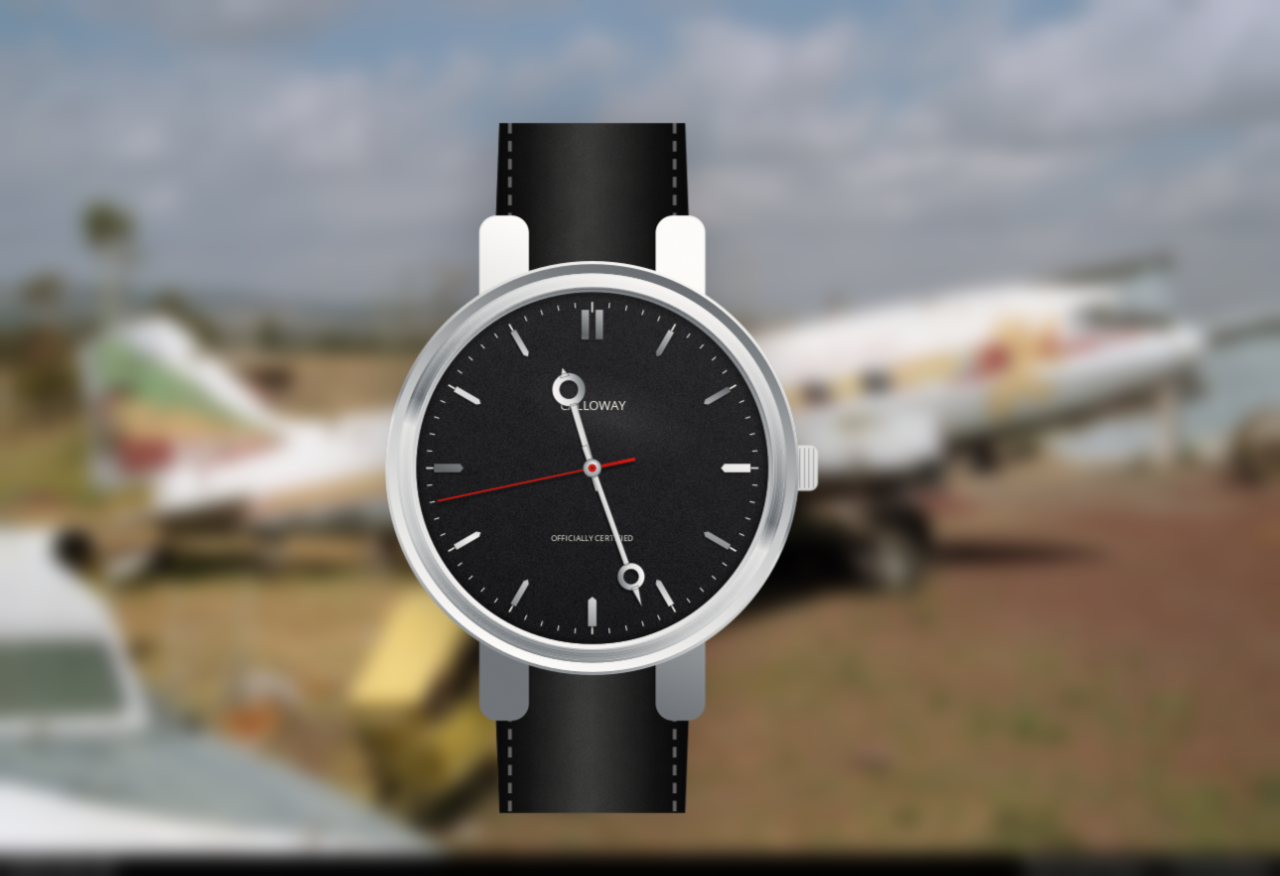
11:26:43
